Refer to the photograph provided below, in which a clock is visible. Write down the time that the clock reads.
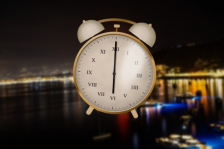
6:00
